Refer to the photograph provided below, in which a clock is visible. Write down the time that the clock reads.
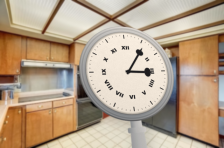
3:06
